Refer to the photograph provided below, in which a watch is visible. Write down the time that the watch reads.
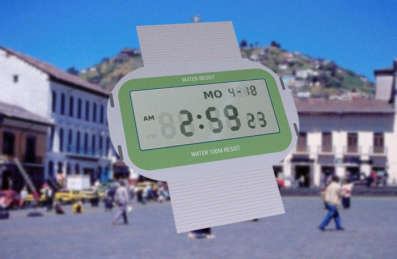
2:59:23
